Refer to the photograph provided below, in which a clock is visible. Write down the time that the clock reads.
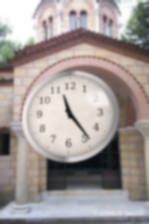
11:24
